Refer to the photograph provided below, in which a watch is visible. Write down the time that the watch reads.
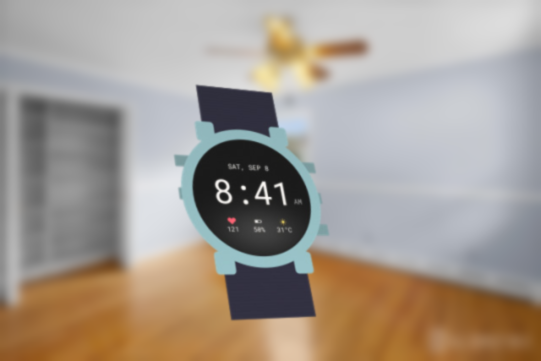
8:41
